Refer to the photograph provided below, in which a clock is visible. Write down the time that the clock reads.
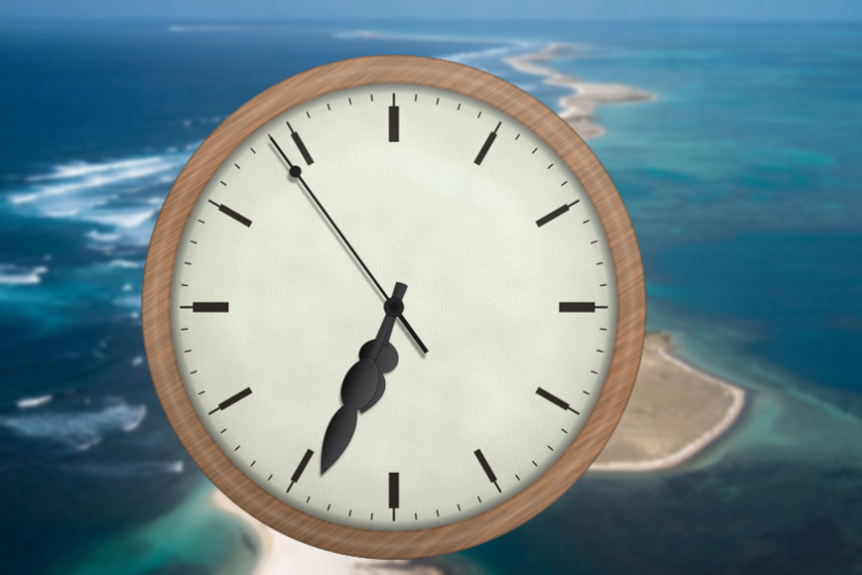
6:33:54
